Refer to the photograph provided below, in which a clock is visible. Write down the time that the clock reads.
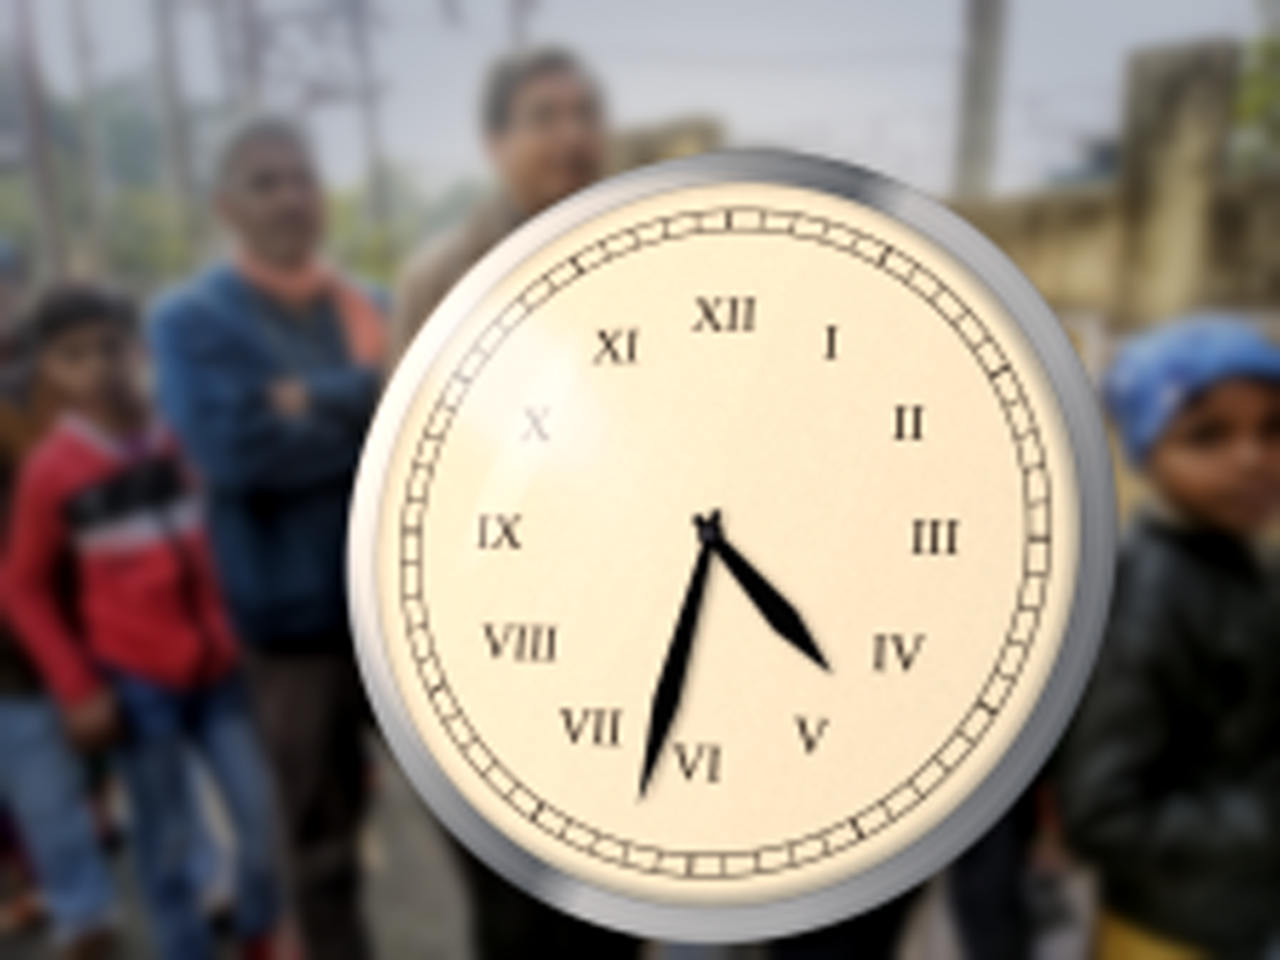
4:32
